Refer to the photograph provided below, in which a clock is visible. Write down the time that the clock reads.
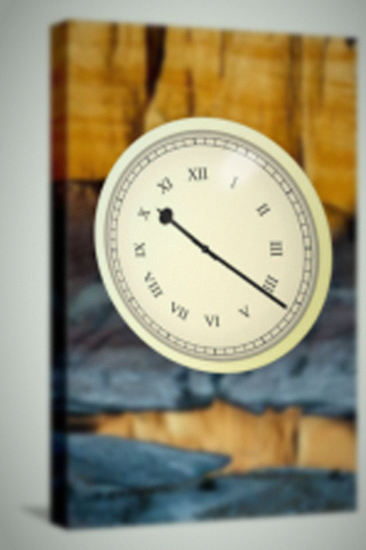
10:21
